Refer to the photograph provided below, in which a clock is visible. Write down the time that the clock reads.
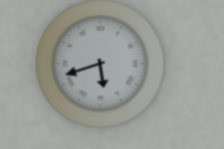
5:42
